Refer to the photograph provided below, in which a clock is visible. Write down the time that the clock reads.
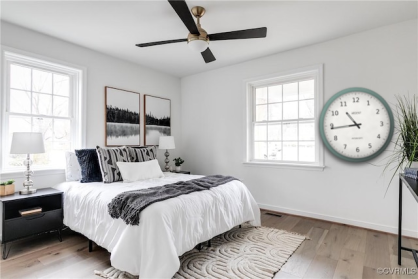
10:44
